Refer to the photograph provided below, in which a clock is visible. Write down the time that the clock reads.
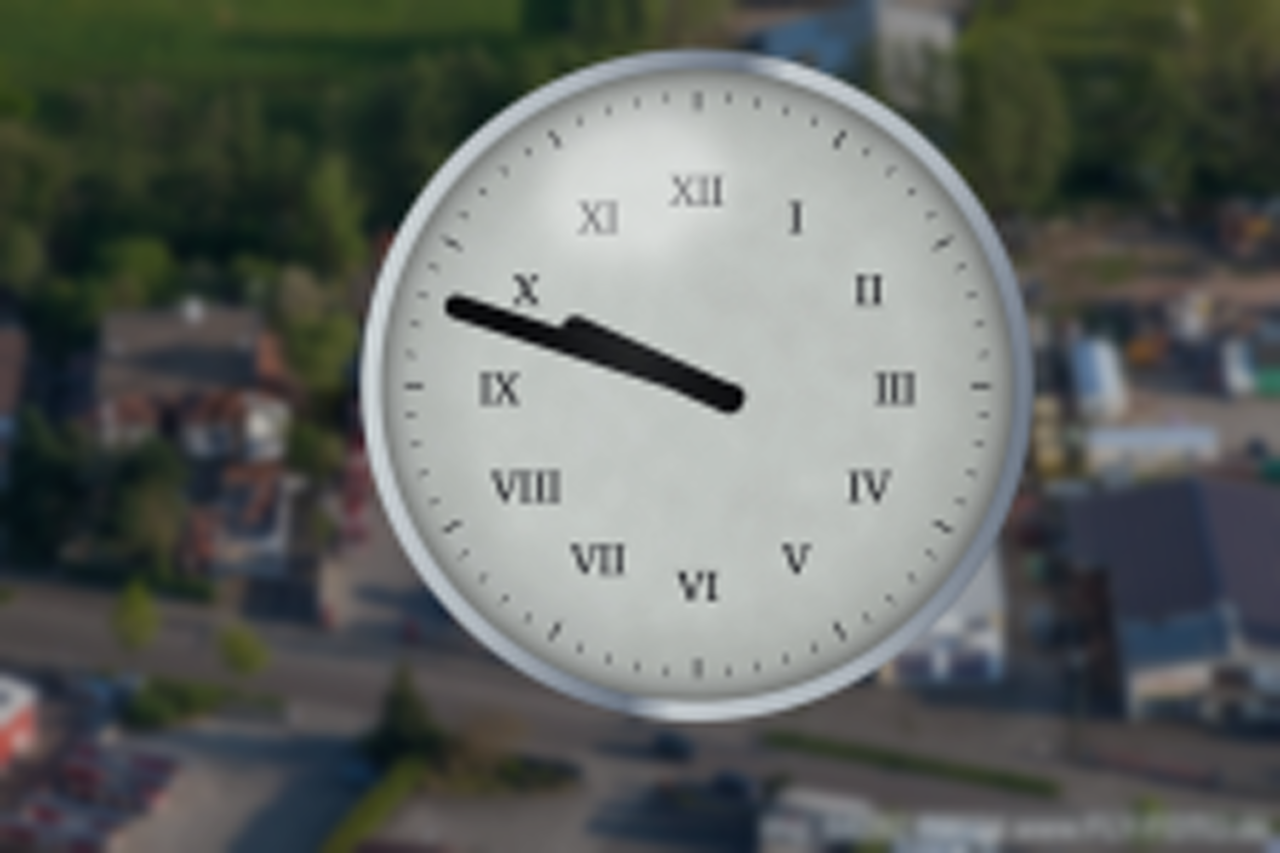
9:48
